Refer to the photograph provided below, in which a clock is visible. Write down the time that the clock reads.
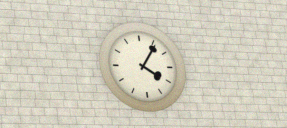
4:06
